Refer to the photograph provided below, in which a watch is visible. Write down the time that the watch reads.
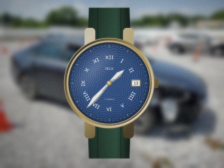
1:37
